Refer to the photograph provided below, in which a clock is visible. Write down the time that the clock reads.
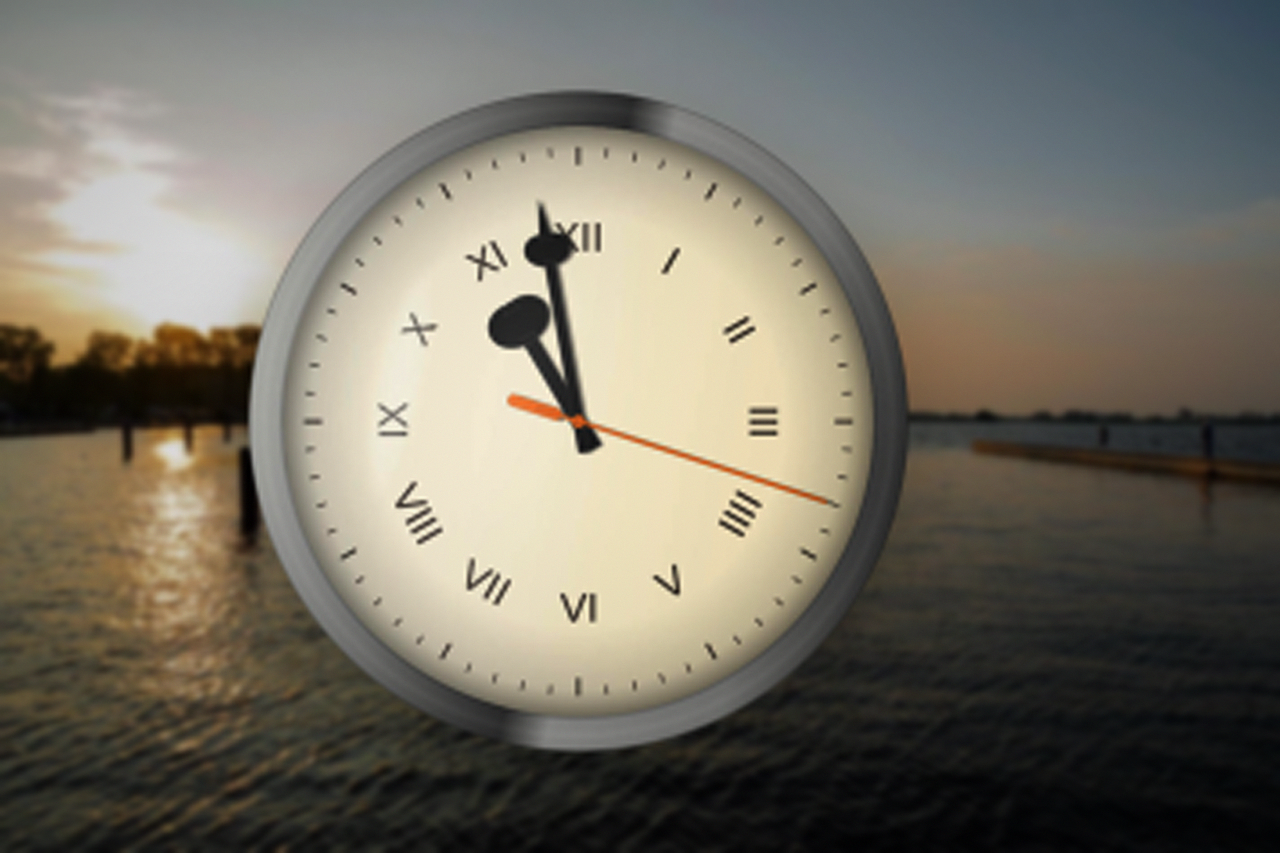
10:58:18
